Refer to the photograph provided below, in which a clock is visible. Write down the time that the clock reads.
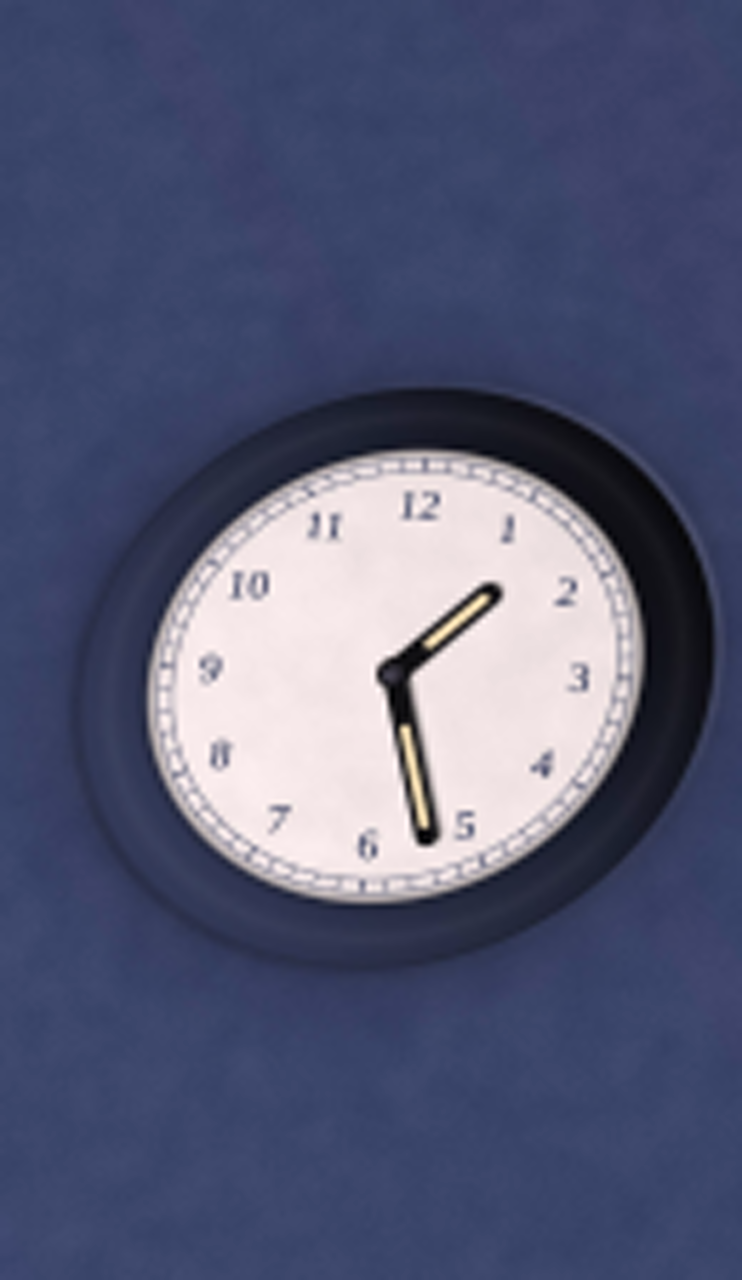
1:27
